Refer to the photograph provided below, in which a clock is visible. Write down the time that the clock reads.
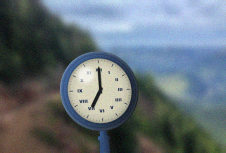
7:00
